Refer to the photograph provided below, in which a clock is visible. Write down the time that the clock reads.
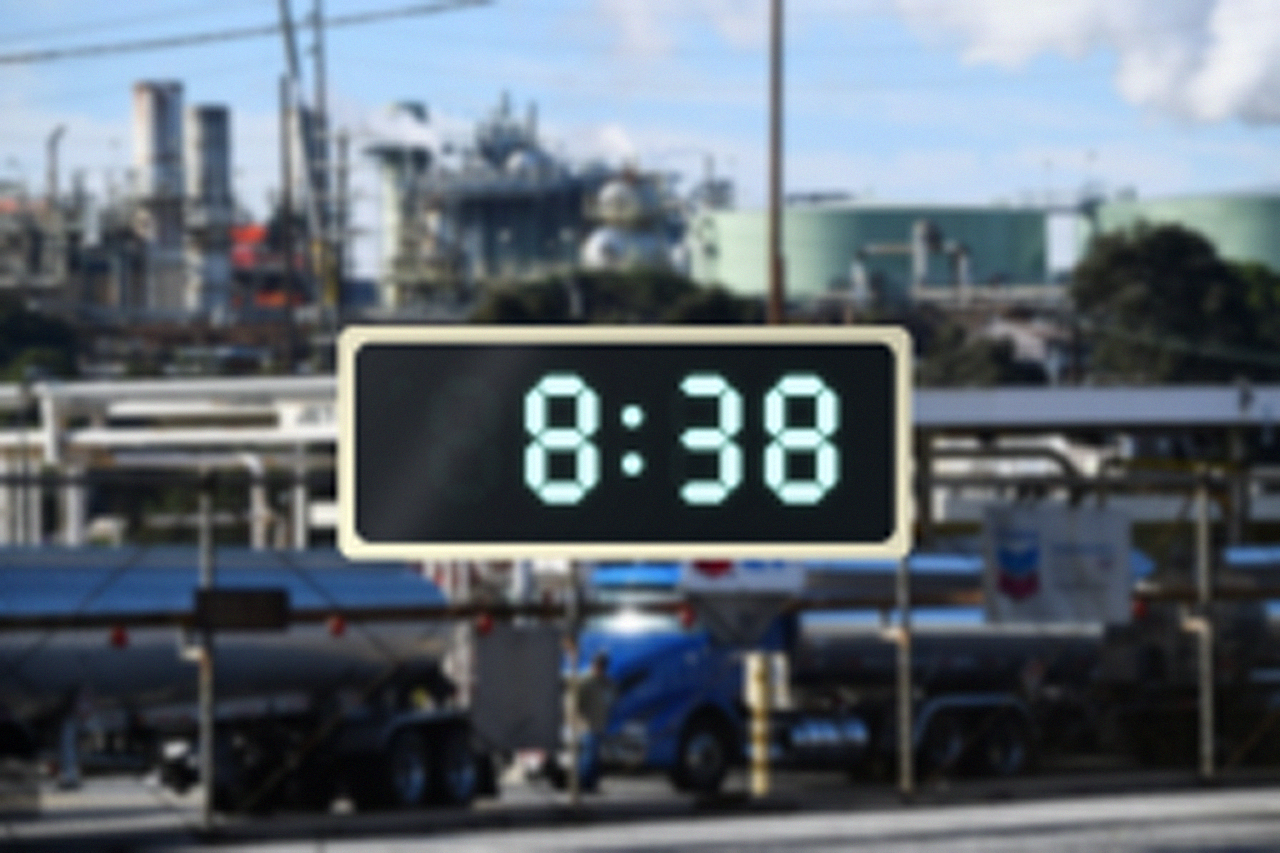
8:38
